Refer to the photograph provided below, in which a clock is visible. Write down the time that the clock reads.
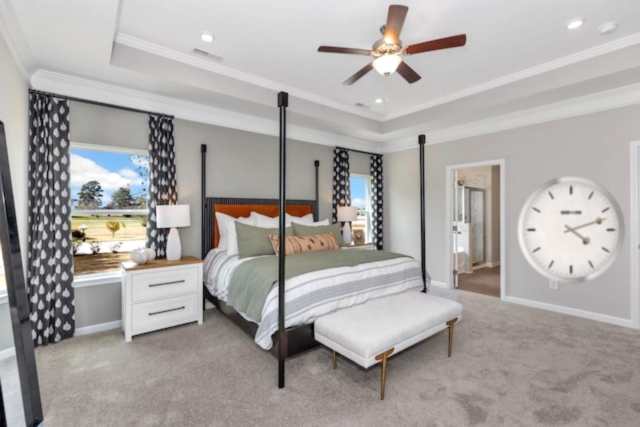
4:12
